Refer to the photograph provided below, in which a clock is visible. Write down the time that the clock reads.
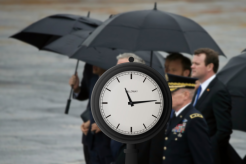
11:14
